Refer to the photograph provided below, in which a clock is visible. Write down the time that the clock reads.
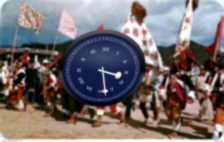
3:28
